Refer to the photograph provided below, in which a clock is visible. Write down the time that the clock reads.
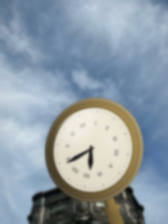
6:44
